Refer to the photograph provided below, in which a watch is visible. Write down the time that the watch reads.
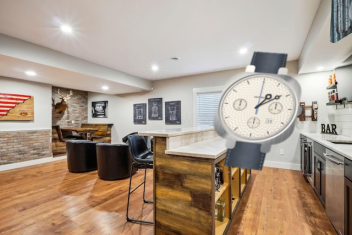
1:09
